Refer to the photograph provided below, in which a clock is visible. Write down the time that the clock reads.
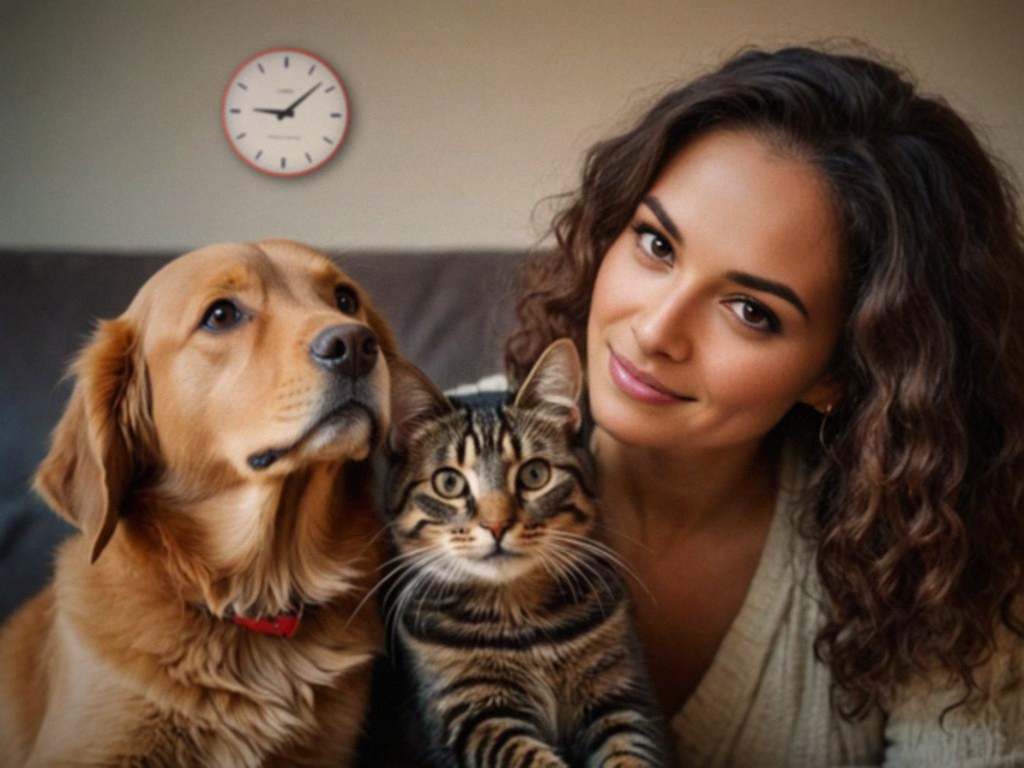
9:08
